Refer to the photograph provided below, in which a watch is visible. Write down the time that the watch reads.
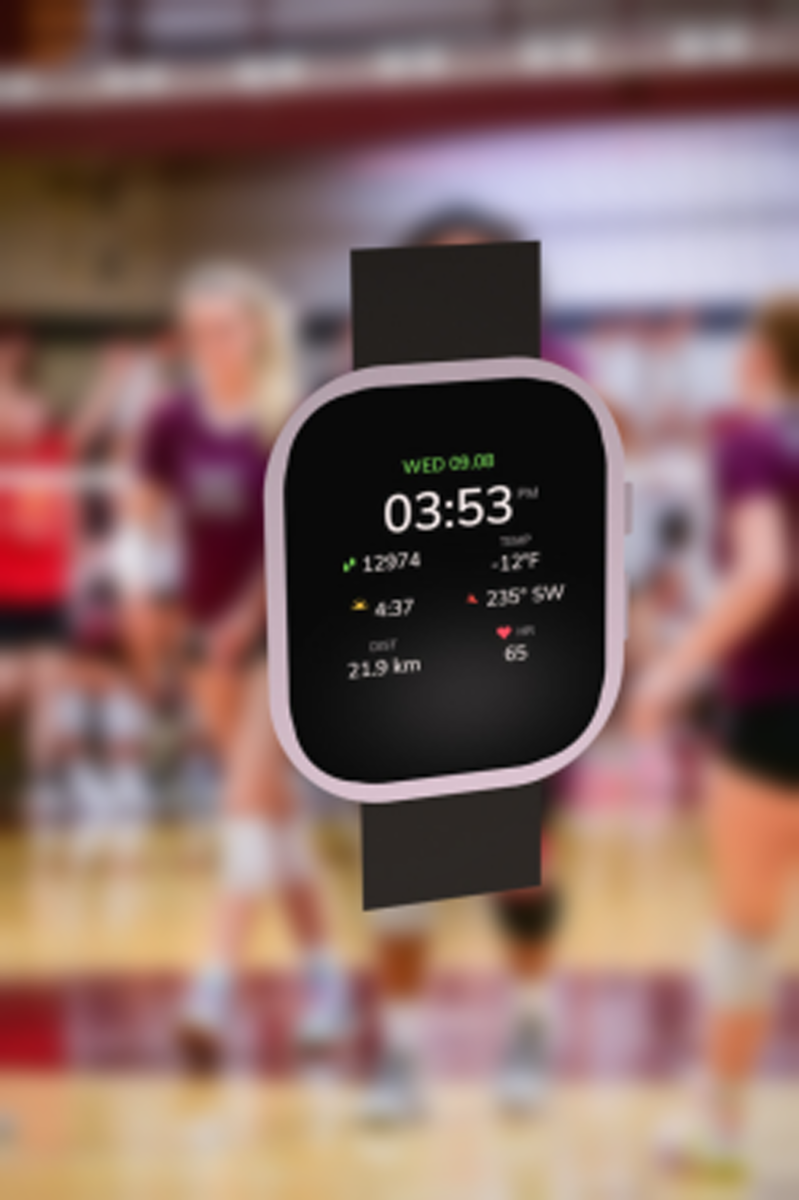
3:53
